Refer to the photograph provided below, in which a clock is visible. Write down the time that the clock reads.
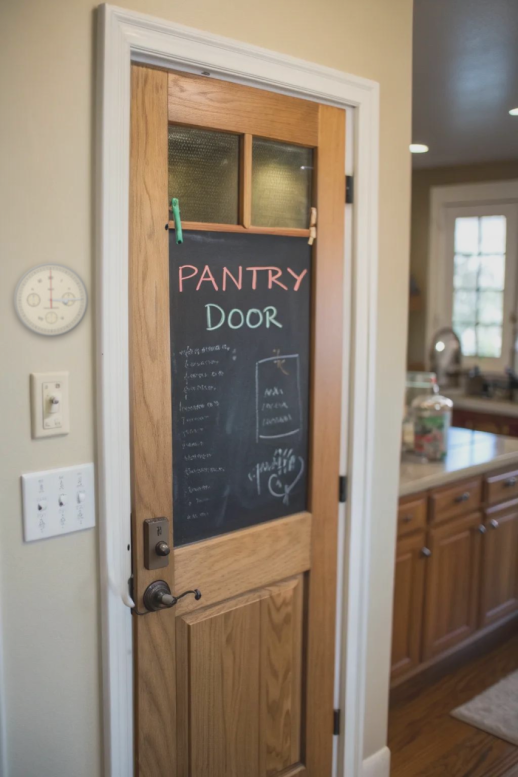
3:15
